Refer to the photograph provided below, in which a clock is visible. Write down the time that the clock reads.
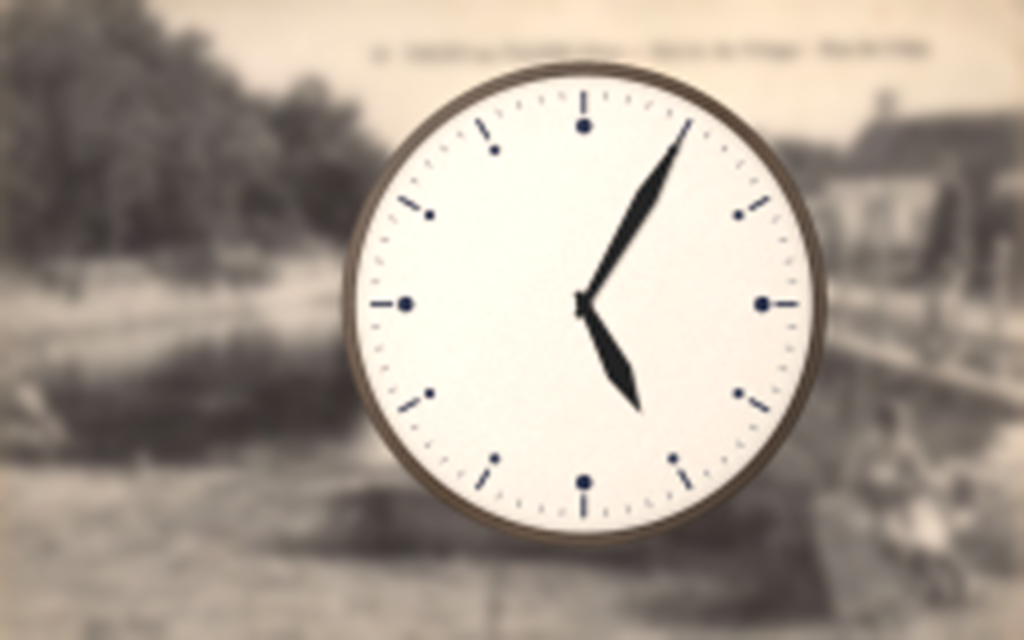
5:05
